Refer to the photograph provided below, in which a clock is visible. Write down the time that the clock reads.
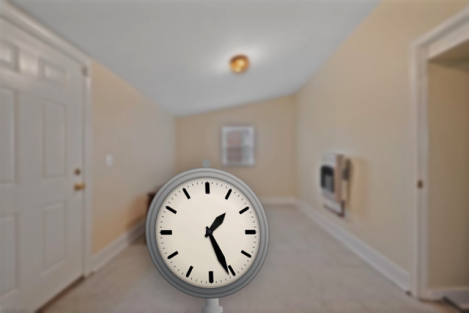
1:26
